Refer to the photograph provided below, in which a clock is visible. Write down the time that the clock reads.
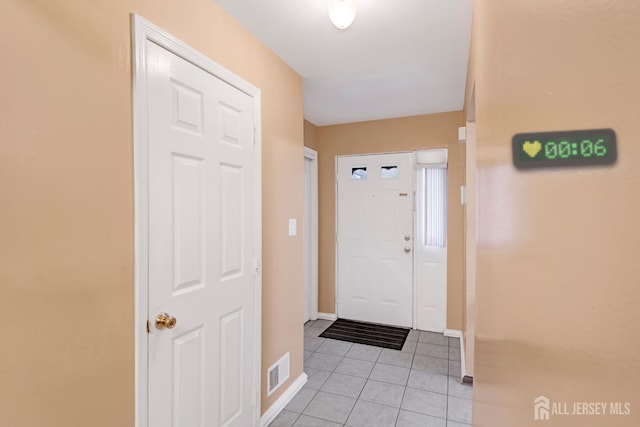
0:06
